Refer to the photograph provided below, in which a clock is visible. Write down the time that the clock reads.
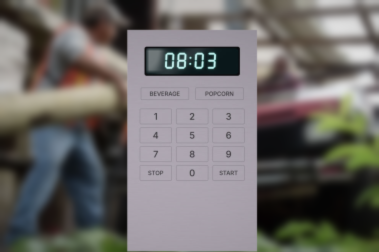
8:03
